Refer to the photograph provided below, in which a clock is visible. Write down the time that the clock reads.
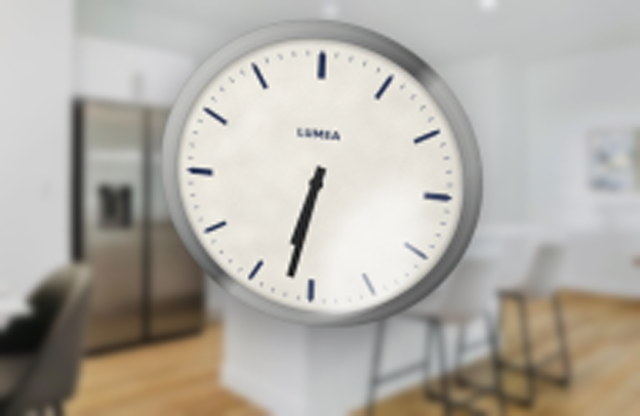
6:32
